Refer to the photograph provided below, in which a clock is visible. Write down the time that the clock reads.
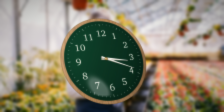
3:19
